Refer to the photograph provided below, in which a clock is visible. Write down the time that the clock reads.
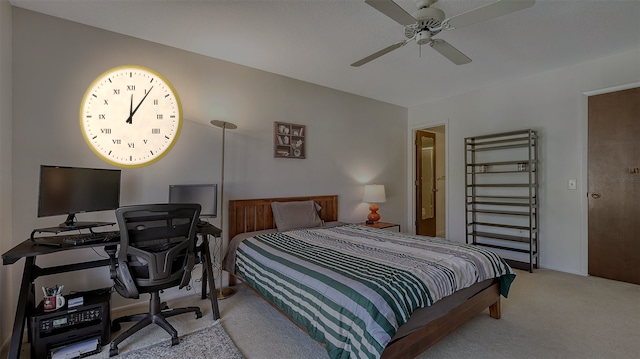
12:06
